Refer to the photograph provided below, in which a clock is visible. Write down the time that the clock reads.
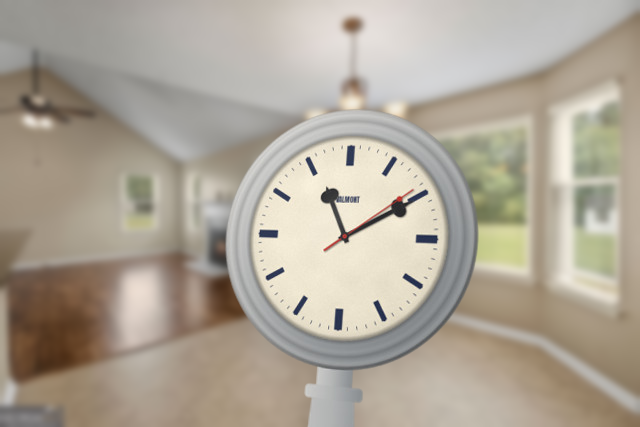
11:10:09
